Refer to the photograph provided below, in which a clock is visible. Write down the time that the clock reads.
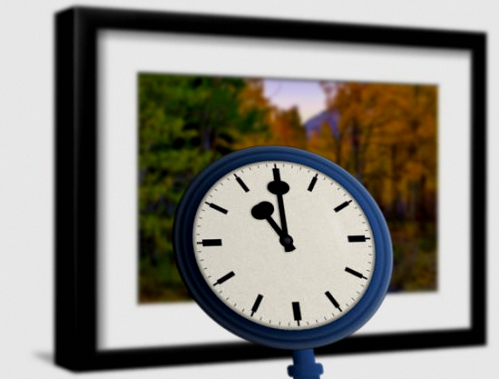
11:00
